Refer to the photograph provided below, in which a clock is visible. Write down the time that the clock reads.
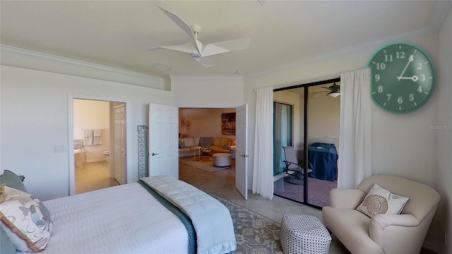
3:05
